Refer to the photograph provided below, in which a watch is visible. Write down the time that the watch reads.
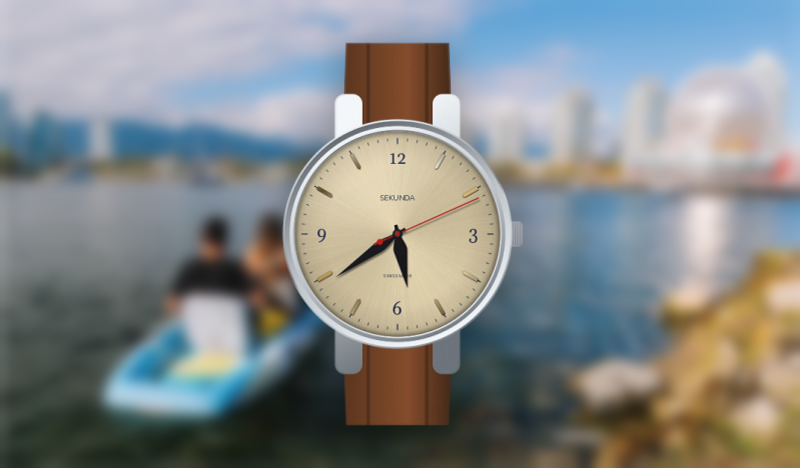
5:39:11
